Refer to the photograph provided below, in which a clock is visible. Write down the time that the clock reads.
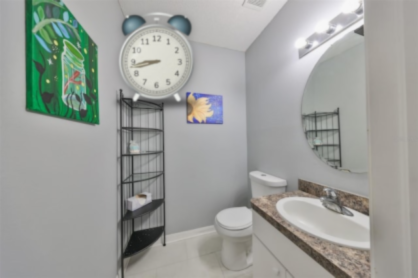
8:43
